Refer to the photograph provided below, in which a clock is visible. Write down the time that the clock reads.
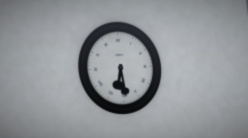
6:29
